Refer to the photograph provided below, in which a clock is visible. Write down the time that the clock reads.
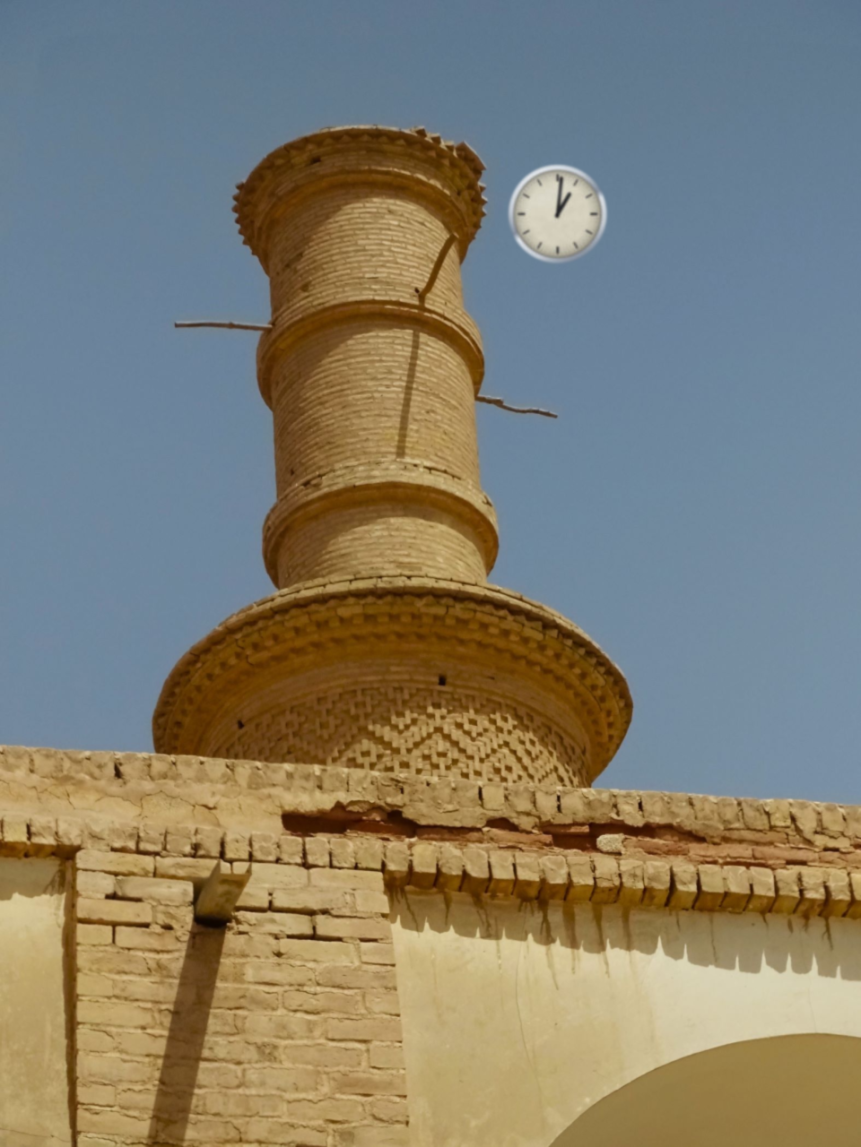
1:01
